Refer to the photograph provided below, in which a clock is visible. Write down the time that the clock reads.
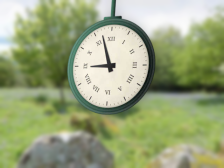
8:57
